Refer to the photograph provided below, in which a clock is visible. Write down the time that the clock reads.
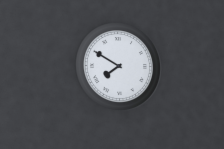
7:50
